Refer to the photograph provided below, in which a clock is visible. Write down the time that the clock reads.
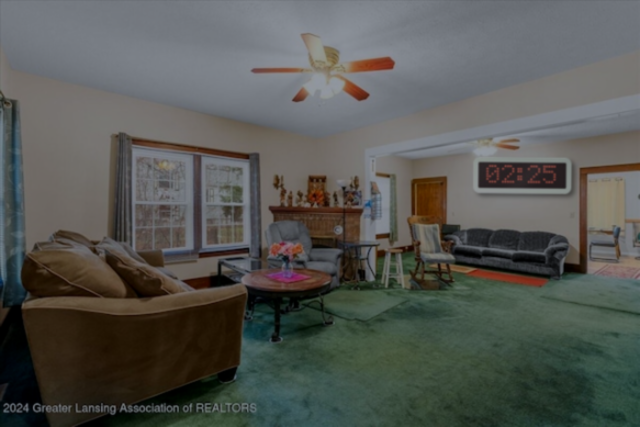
2:25
